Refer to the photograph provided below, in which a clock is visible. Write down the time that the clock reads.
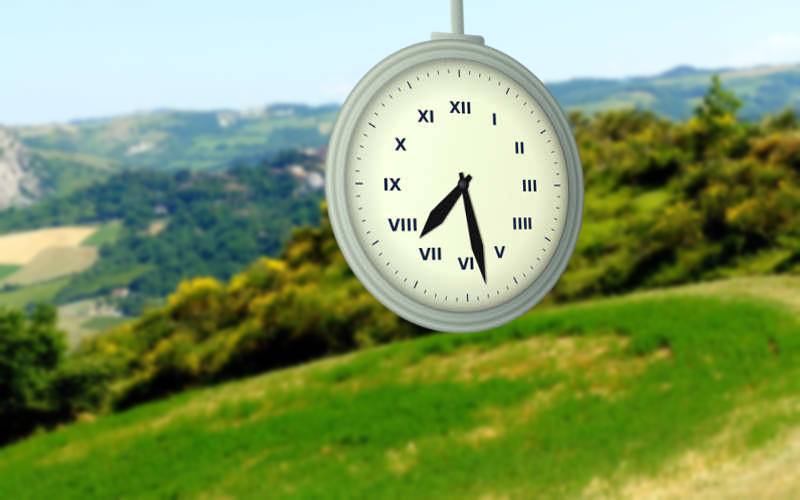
7:28
